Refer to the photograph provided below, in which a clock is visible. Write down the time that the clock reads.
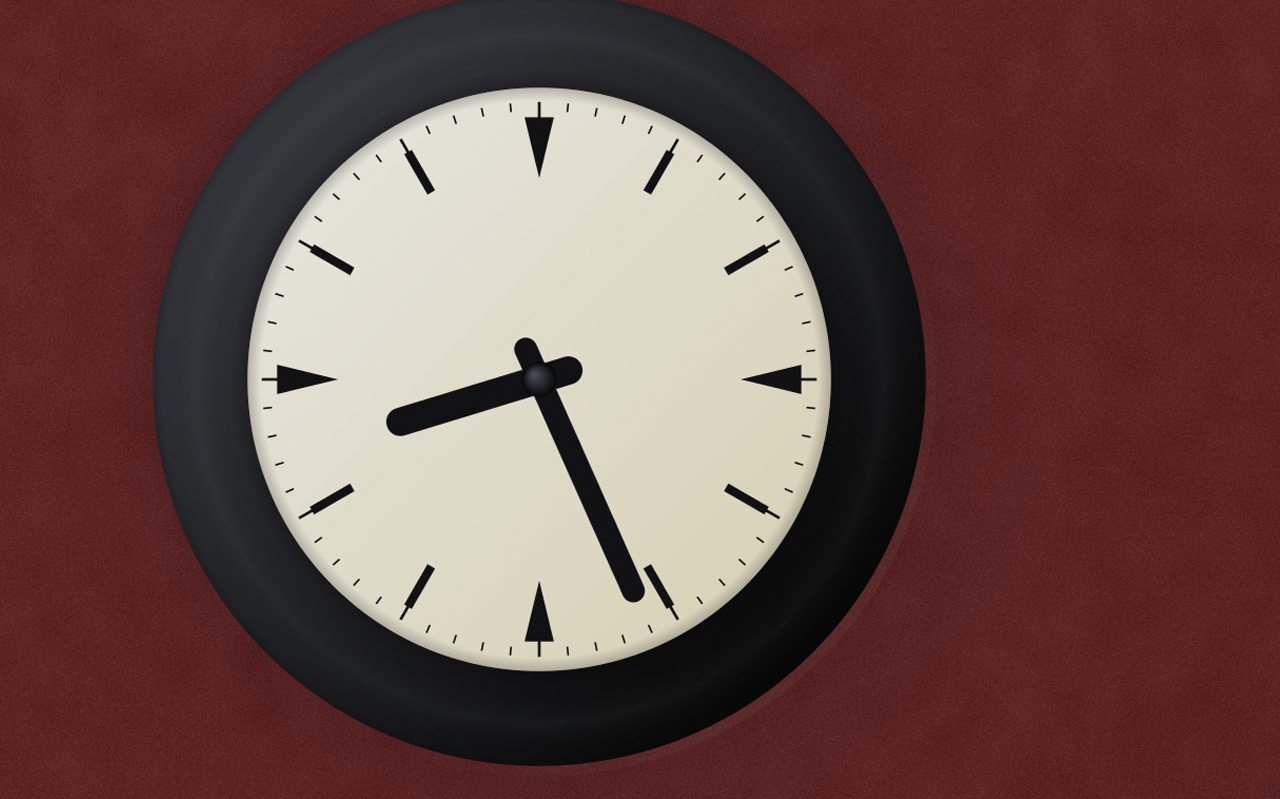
8:26
